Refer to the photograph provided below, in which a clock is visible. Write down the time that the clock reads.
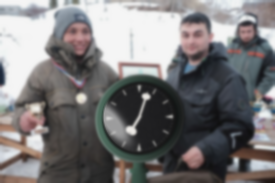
7:03
